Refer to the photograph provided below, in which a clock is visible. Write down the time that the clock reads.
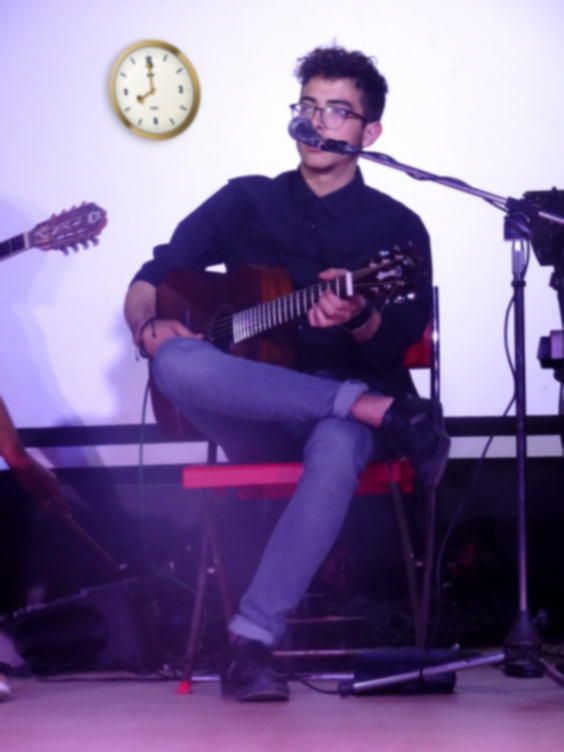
8:00
